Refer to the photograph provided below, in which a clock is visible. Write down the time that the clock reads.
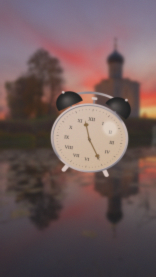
11:25
